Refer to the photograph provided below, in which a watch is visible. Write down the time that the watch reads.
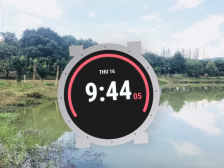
9:44:05
